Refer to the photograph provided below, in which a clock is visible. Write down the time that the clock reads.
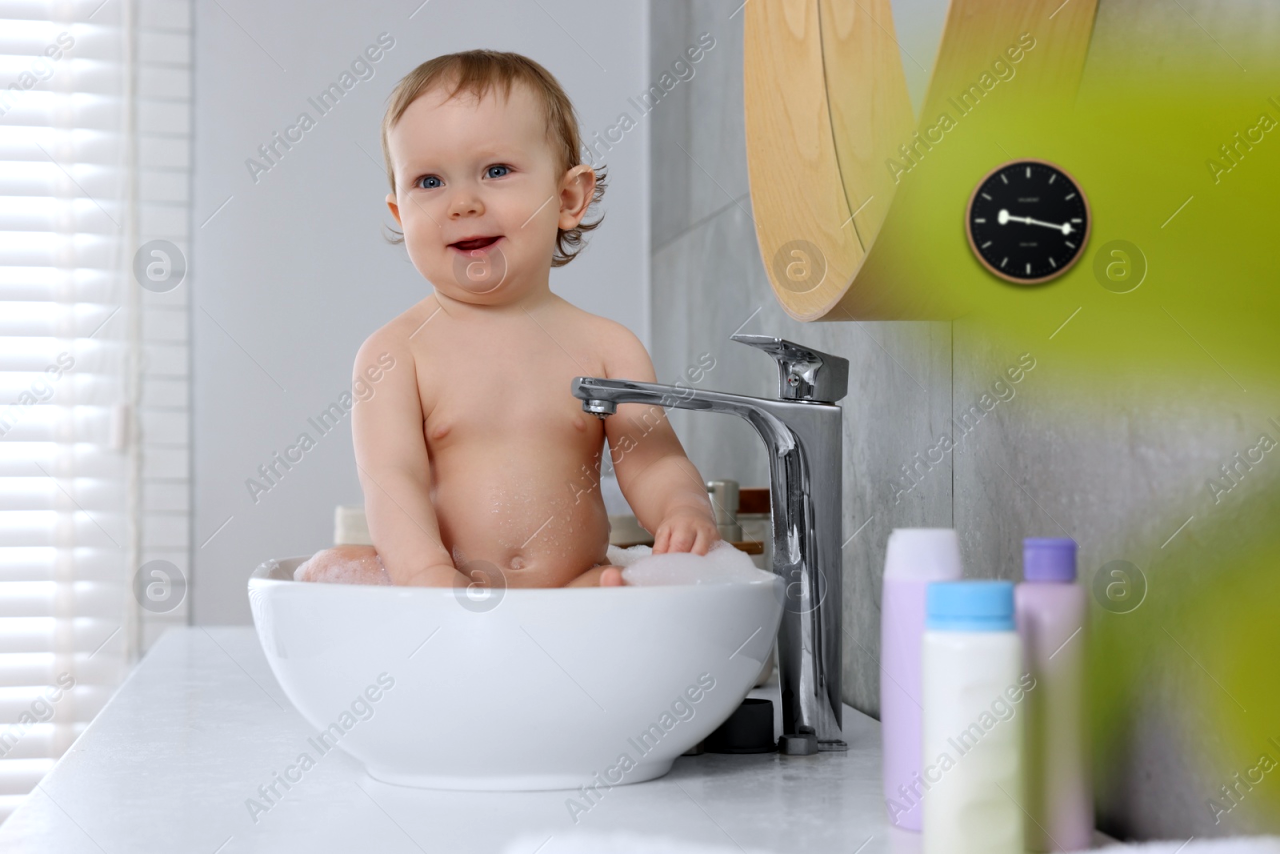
9:17
